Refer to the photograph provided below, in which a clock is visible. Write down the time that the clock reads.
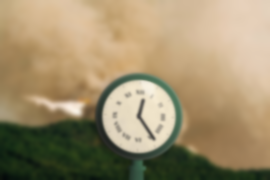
12:24
